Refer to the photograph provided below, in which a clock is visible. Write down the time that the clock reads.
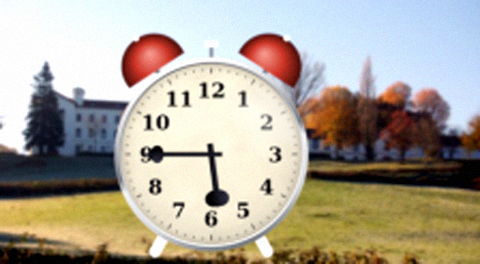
5:45
